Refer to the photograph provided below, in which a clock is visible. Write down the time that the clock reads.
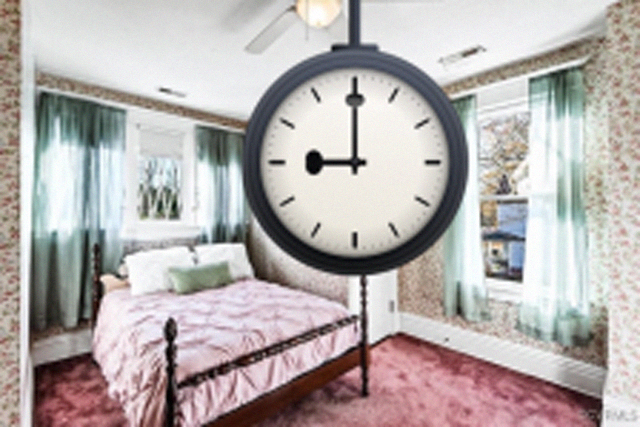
9:00
